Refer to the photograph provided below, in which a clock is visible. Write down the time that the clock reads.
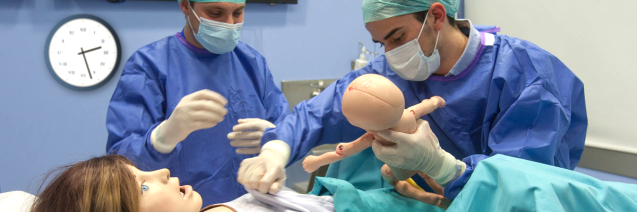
2:27
